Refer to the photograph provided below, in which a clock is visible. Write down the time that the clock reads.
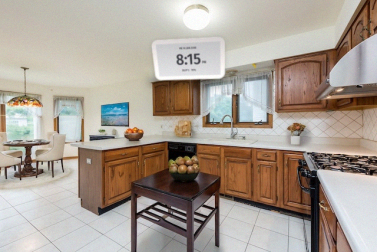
8:15
